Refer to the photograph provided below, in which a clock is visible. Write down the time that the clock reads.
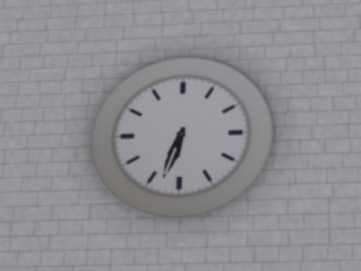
6:33
